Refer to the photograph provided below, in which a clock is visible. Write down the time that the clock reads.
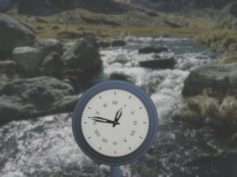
12:47
